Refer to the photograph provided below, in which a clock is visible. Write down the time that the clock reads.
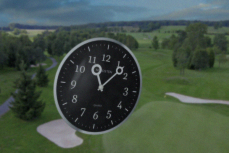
11:07
